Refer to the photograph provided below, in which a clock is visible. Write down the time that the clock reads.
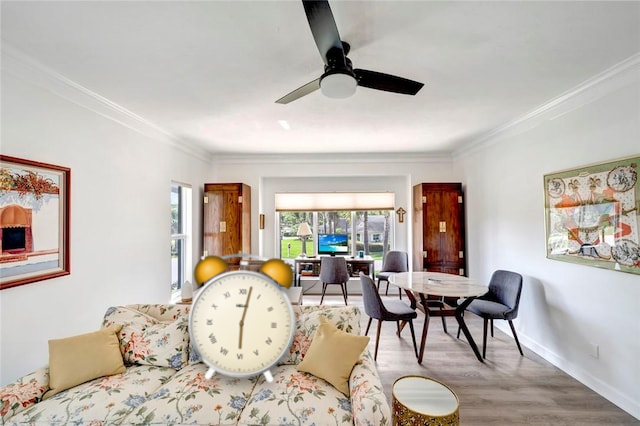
6:02
